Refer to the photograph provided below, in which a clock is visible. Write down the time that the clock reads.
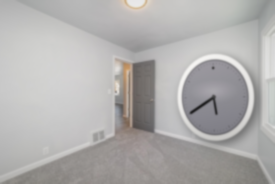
5:40
